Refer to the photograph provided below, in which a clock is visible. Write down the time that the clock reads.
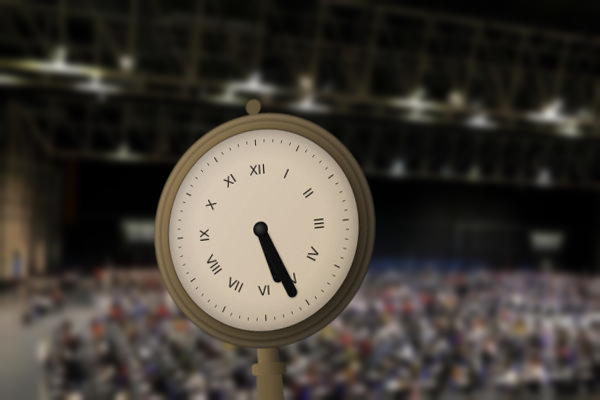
5:26
